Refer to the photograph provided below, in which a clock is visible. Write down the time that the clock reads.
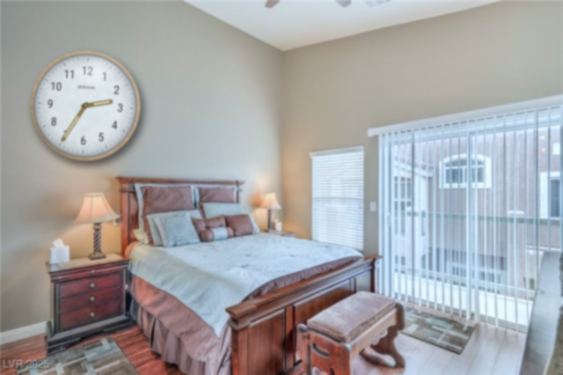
2:35
